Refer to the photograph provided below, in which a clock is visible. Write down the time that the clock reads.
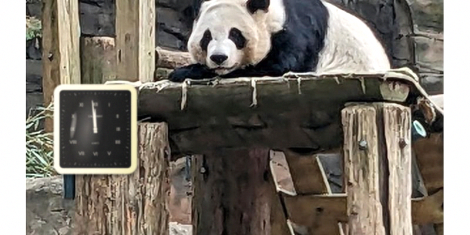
11:59
